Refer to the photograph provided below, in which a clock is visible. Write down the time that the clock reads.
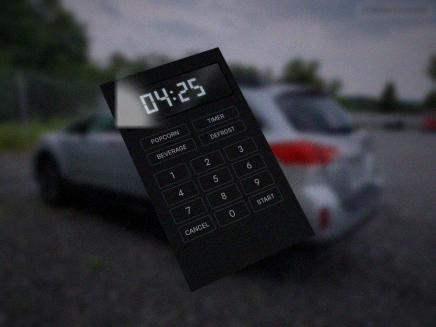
4:25
